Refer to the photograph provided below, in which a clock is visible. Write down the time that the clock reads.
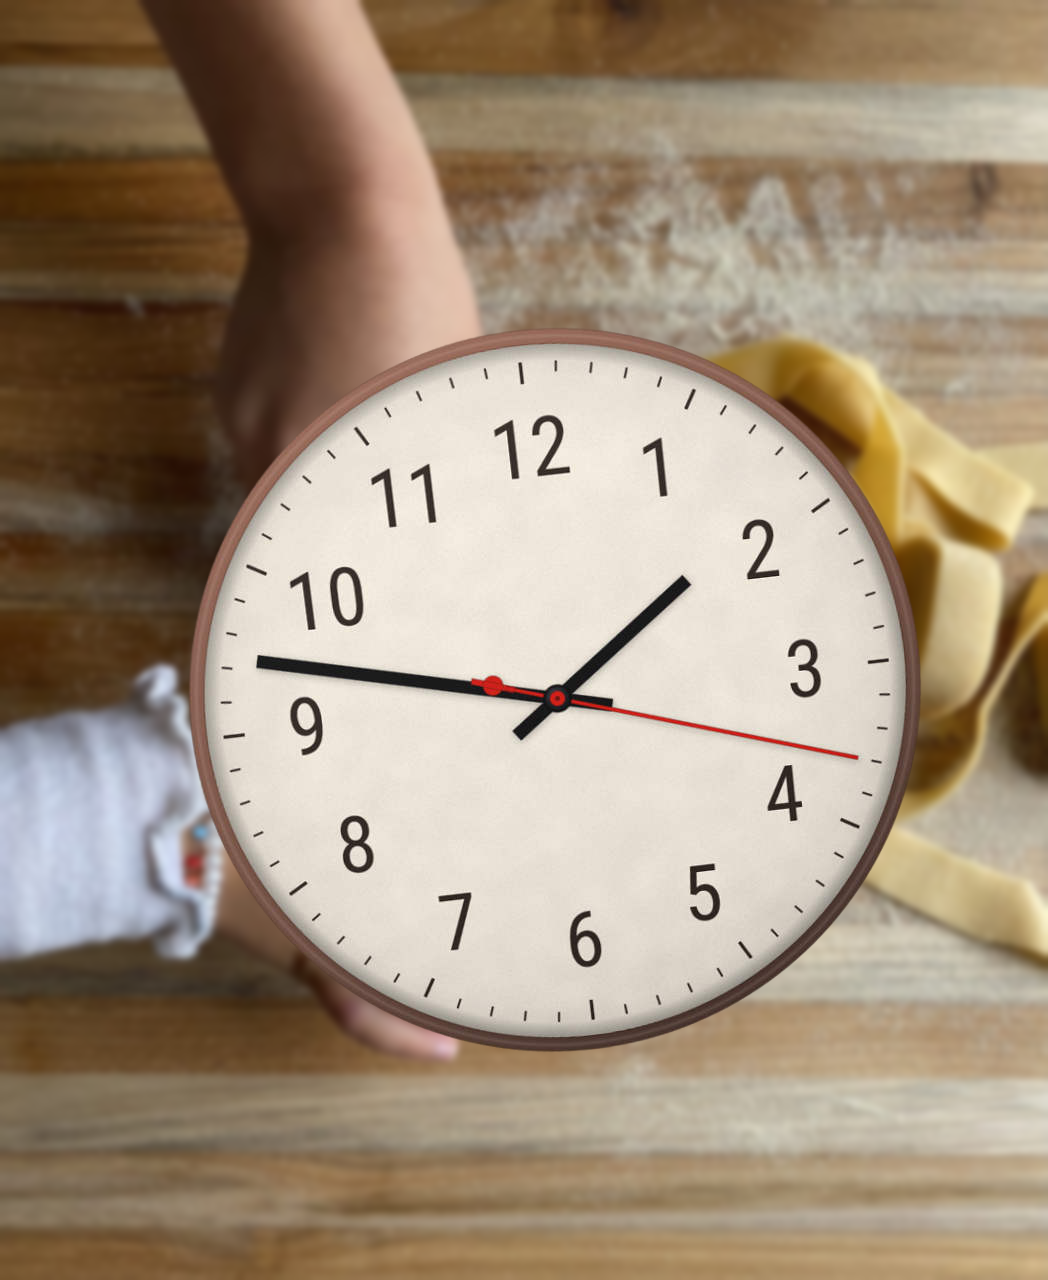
1:47:18
